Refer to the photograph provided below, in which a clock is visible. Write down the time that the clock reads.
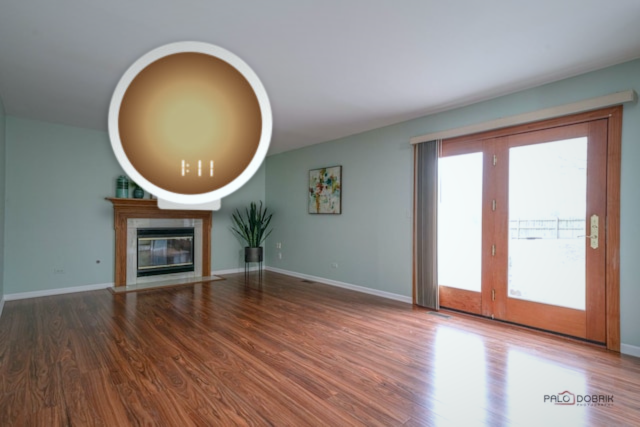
1:11
